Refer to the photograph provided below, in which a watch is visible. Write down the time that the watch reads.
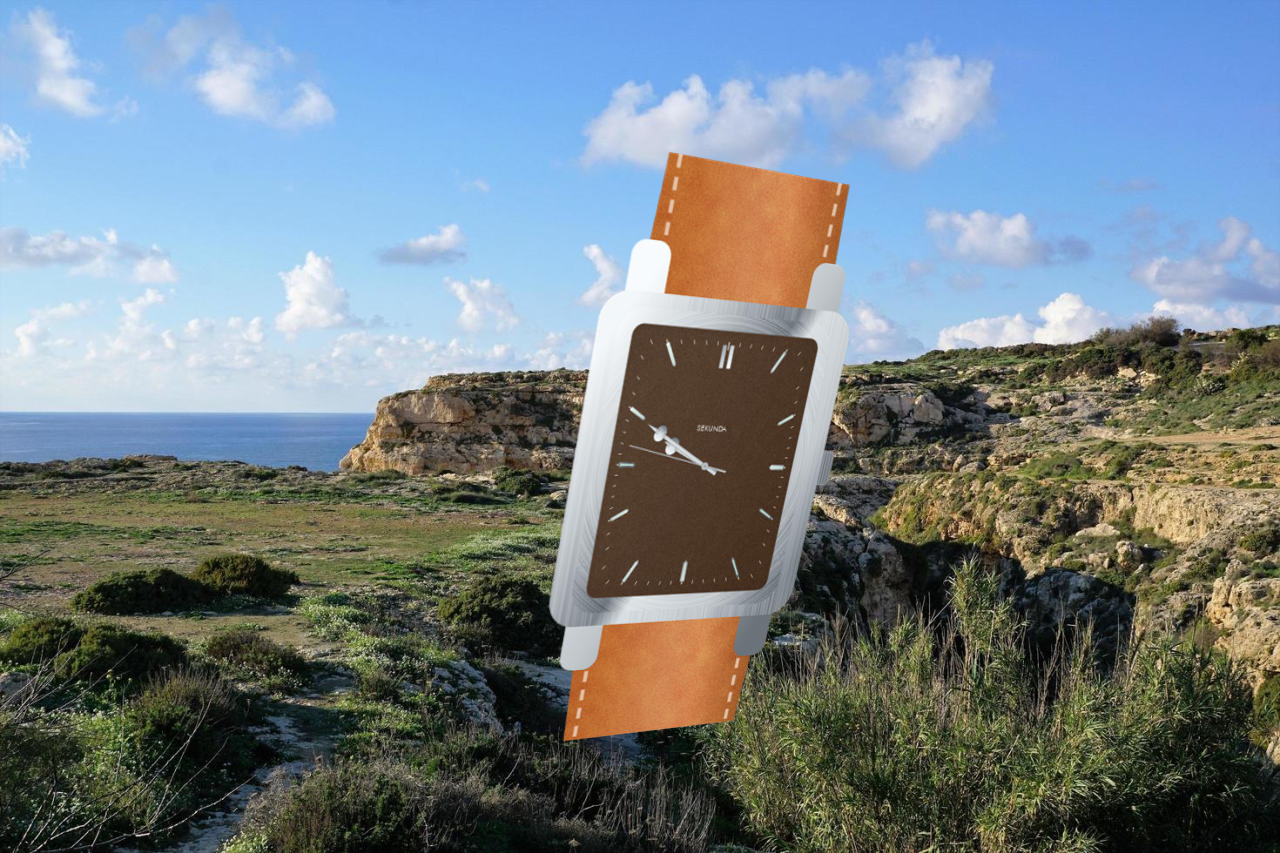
9:49:47
